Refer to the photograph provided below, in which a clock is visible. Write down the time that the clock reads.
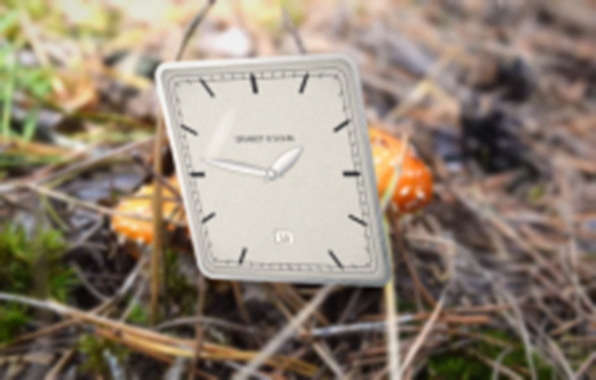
1:47
